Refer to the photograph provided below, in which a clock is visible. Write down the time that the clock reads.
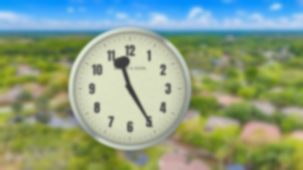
11:25
